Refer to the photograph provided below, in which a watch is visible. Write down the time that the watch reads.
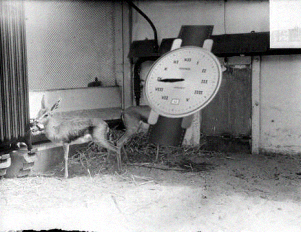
8:44
